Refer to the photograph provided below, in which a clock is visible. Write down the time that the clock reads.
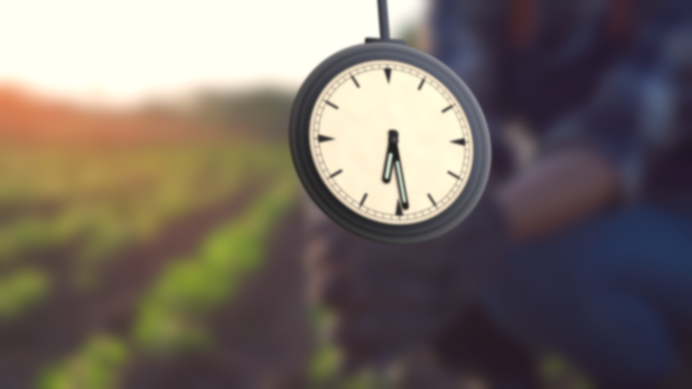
6:29
